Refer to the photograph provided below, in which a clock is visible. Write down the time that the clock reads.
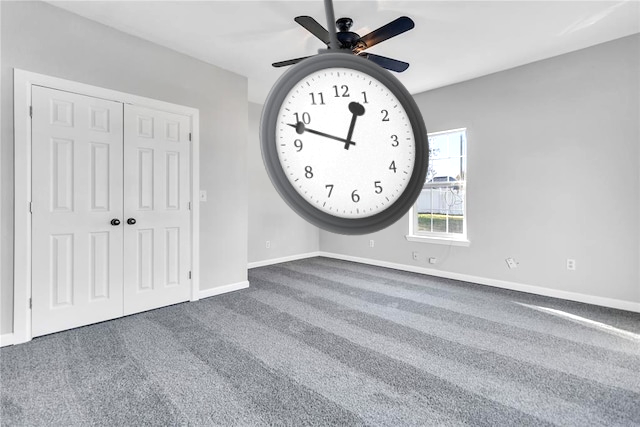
12:48
